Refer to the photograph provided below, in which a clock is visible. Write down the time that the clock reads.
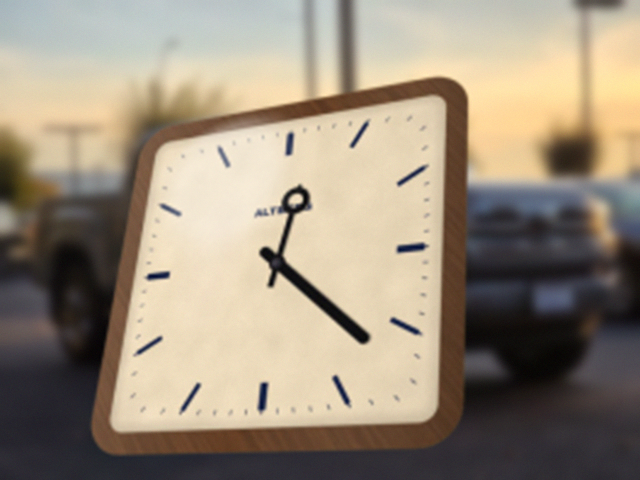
12:22
